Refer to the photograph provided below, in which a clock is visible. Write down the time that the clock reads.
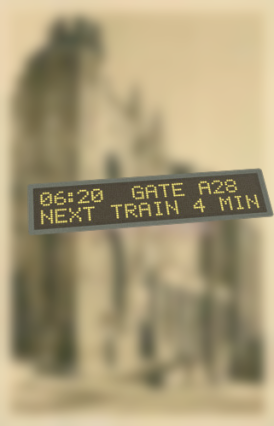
6:20
